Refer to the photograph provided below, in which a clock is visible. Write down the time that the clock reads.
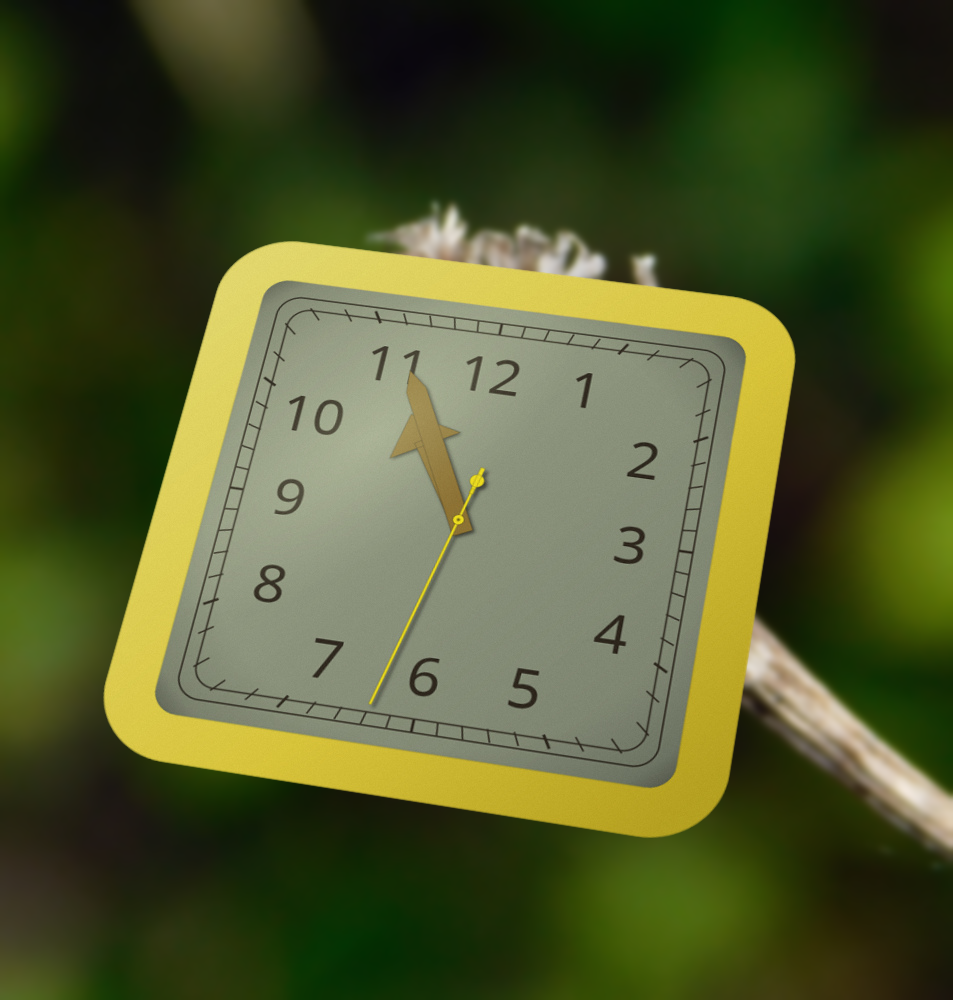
10:55:32
